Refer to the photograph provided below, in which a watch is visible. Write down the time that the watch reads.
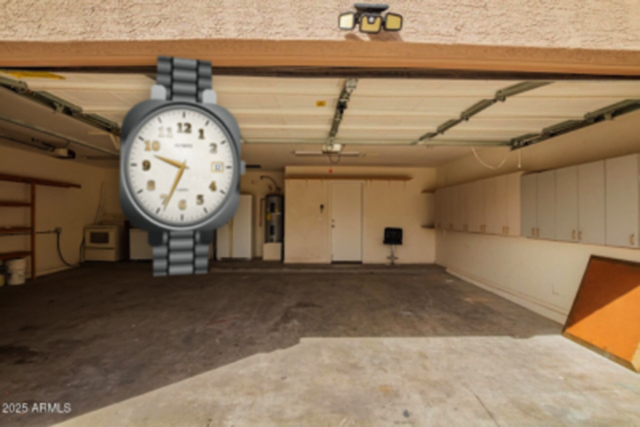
9:34
